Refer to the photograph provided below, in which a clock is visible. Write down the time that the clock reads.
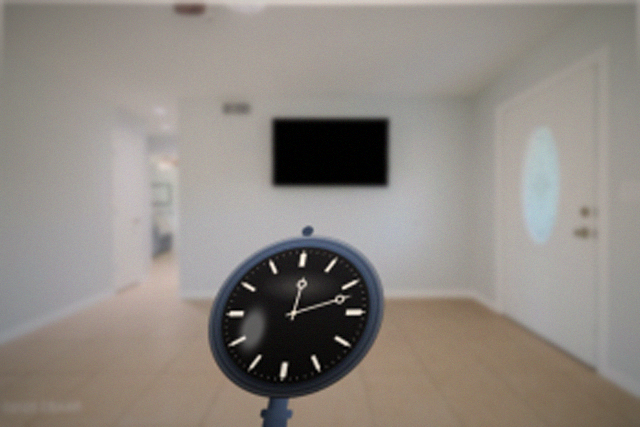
12:12
